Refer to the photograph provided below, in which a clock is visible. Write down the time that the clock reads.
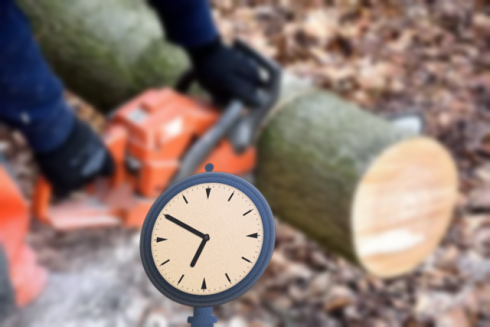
6:50
